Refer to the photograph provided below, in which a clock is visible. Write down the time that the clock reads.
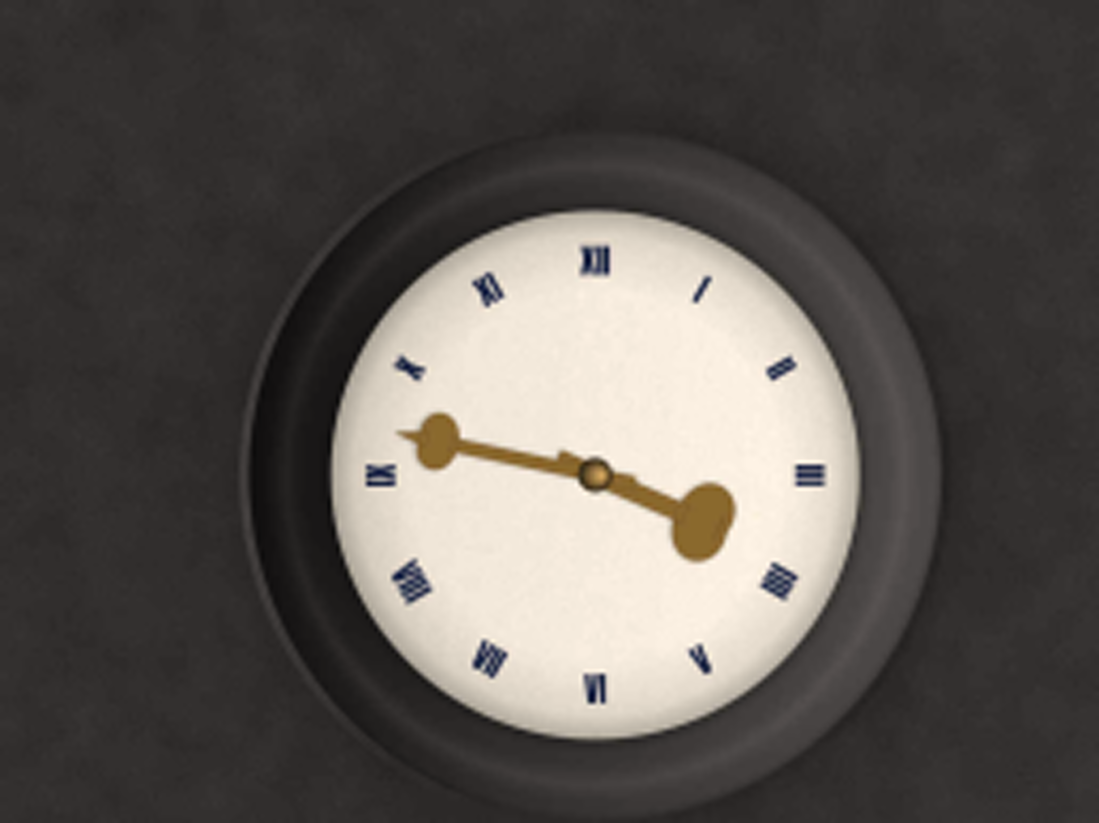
3:47
